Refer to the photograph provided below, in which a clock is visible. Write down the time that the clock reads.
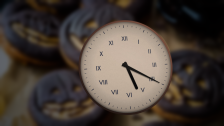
5:20
